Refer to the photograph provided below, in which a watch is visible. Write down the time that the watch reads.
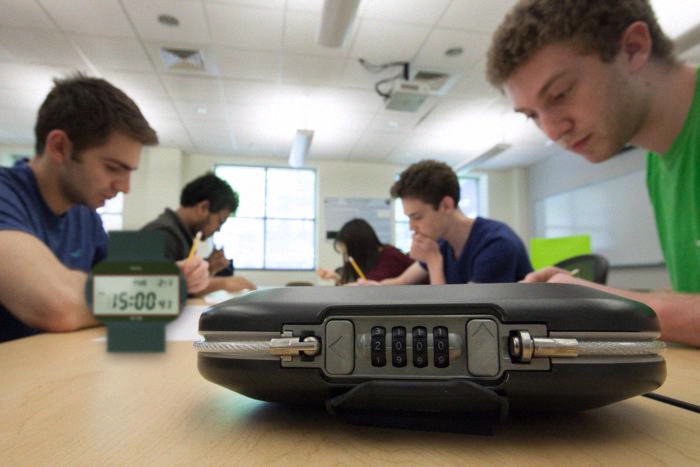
15:00
